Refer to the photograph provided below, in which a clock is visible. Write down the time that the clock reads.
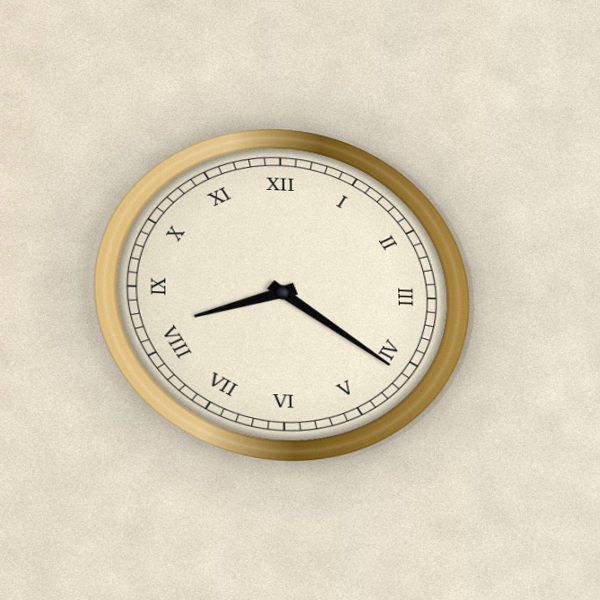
8:21
